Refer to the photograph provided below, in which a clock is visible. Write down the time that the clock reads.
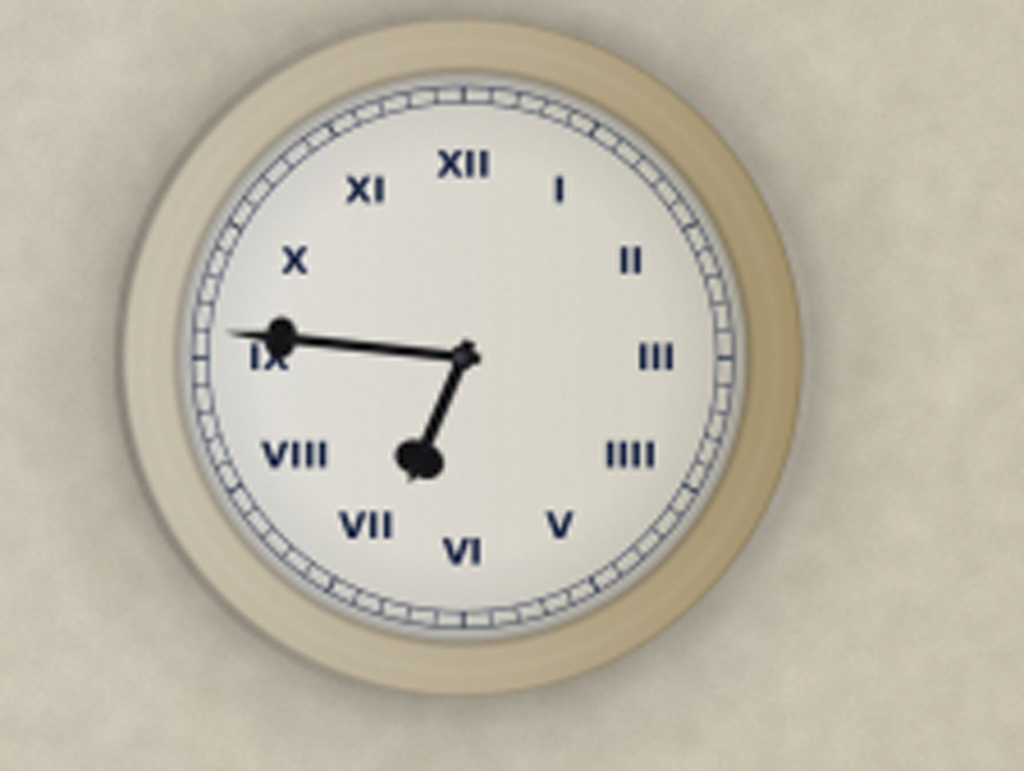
6:46
